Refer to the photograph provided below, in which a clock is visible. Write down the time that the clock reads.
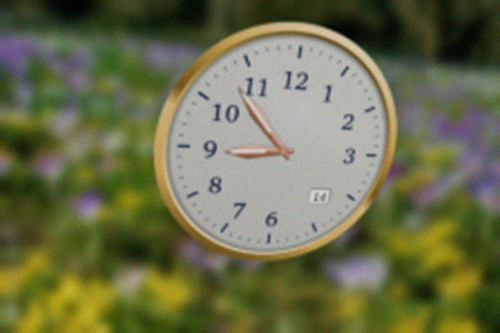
8:53
